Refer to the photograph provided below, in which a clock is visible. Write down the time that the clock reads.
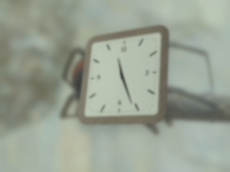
11:26
